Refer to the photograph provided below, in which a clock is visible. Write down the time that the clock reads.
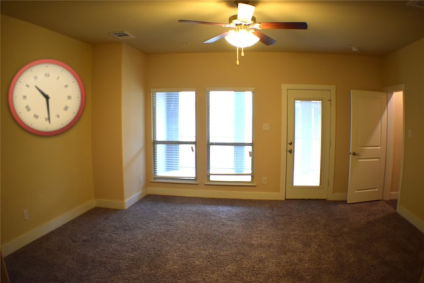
10:29
